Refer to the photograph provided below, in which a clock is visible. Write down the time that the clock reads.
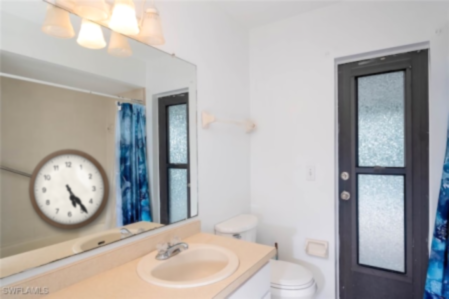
5:24
